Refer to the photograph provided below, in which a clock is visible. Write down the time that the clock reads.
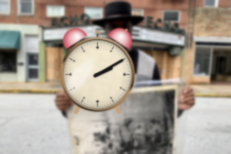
2:10
